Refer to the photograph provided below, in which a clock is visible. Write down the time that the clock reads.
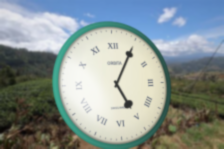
5:05
